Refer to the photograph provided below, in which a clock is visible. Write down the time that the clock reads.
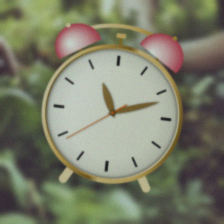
11:11:39
